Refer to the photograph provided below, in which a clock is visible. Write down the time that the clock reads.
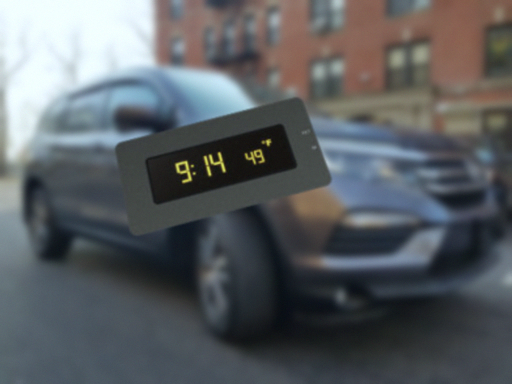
9:14
